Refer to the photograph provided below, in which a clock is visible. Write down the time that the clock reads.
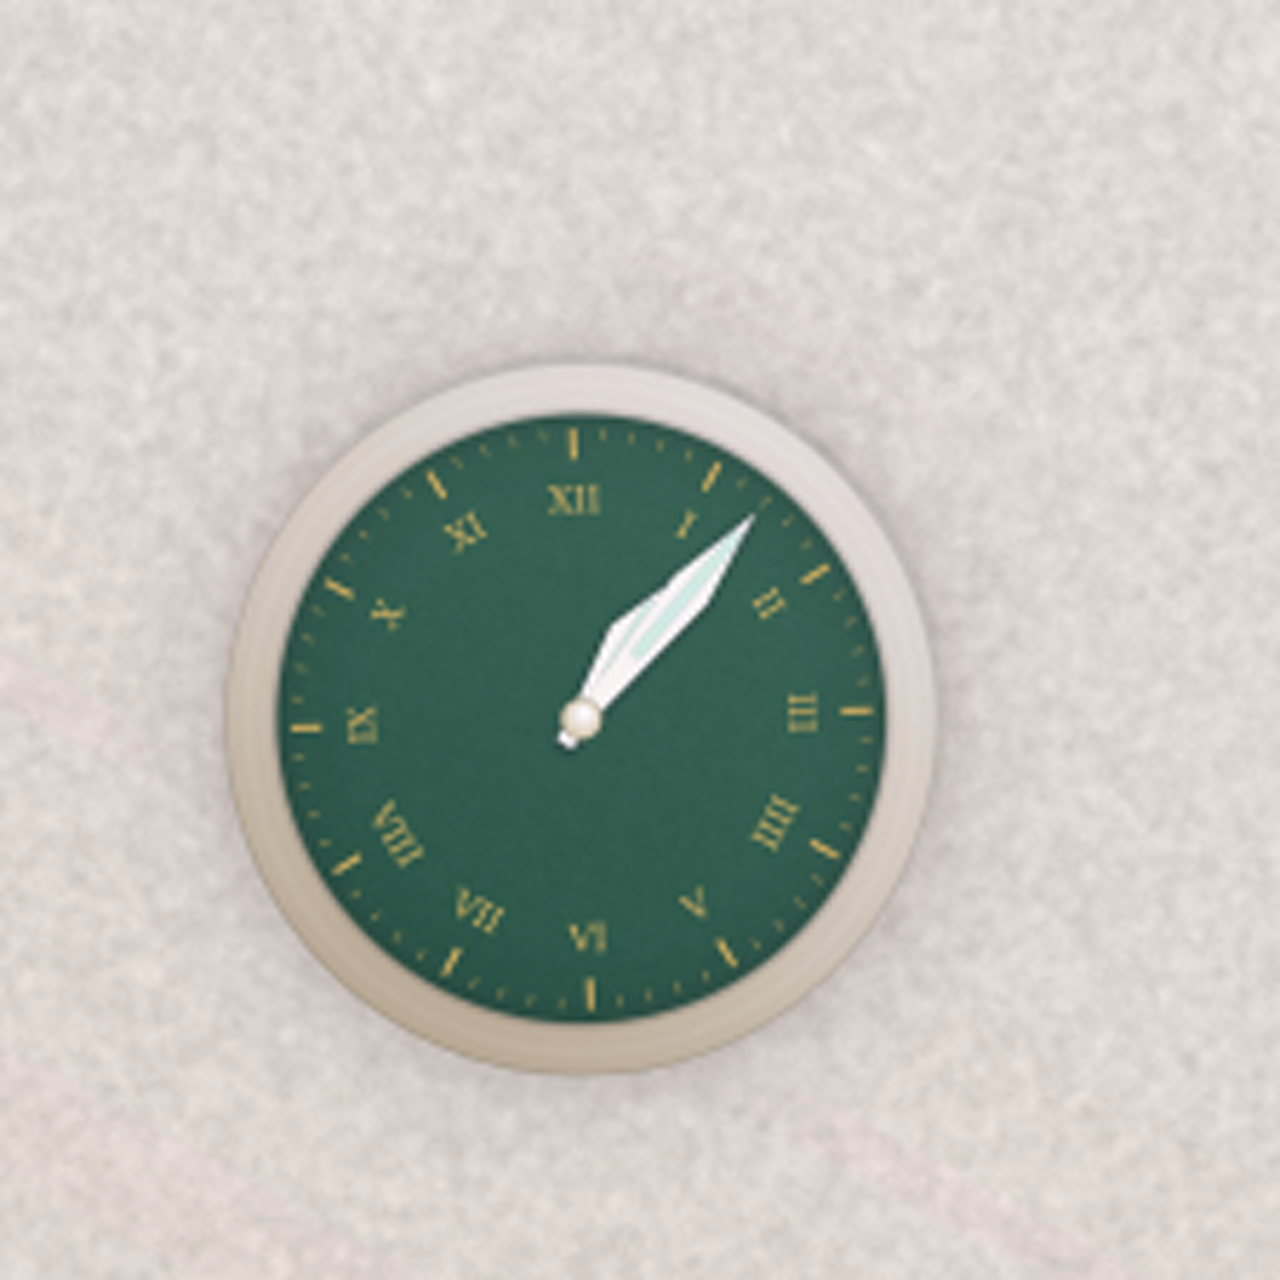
1:07
